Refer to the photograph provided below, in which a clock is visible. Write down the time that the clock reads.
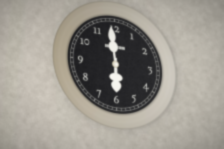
5:59
